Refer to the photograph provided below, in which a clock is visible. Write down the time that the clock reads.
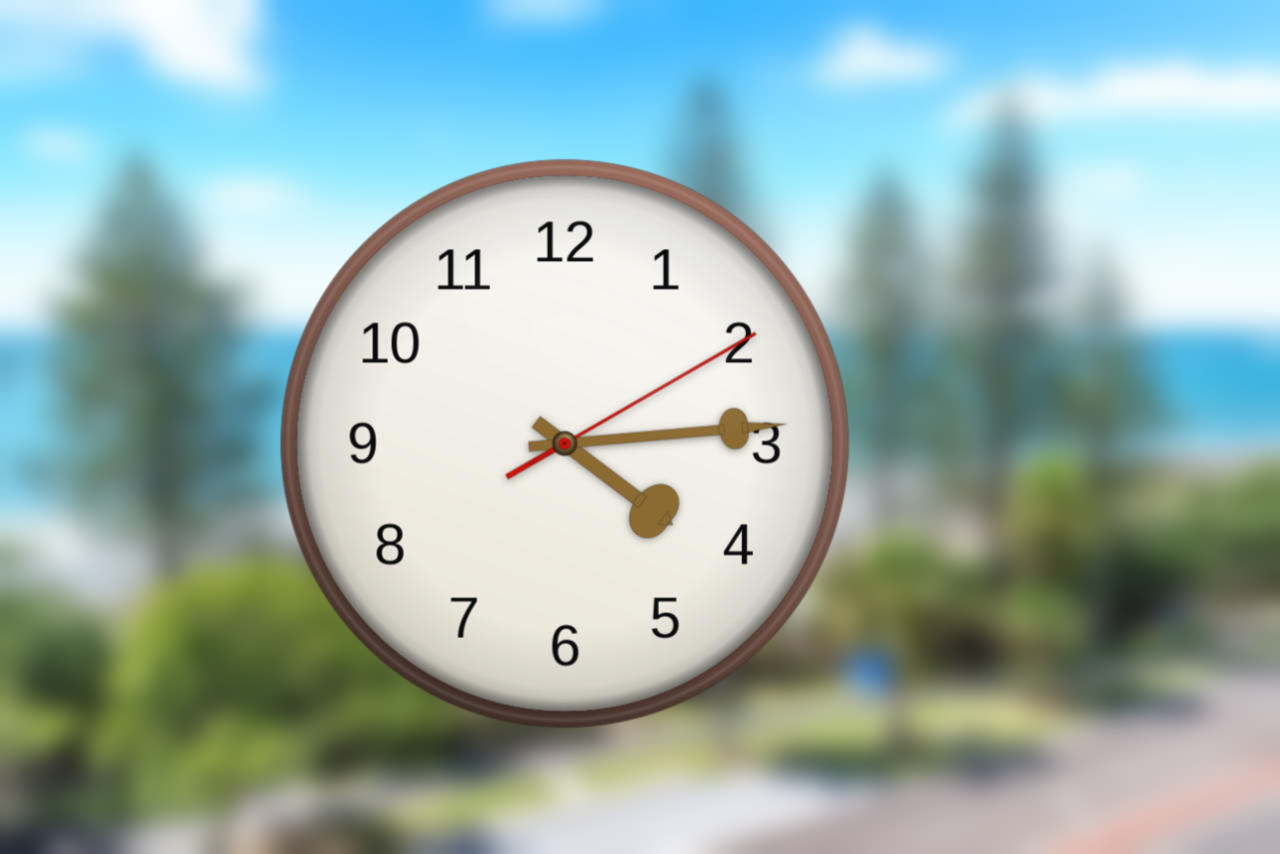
4:14:10
